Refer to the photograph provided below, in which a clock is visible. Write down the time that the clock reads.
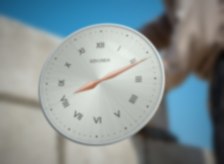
8:11
